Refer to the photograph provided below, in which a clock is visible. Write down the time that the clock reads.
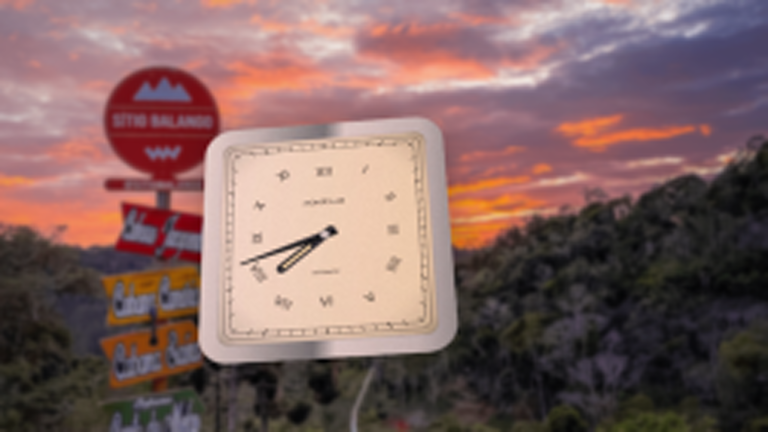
7:42
